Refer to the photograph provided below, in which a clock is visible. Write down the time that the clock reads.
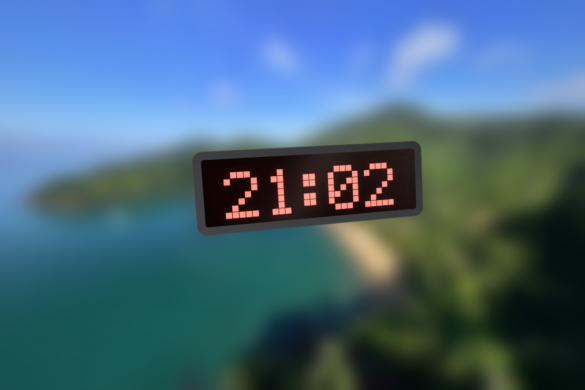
21:02
